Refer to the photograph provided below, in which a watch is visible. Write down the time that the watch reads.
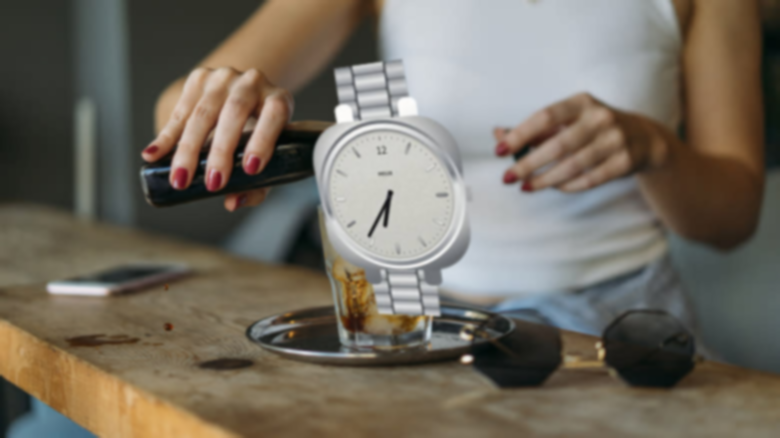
6:36
